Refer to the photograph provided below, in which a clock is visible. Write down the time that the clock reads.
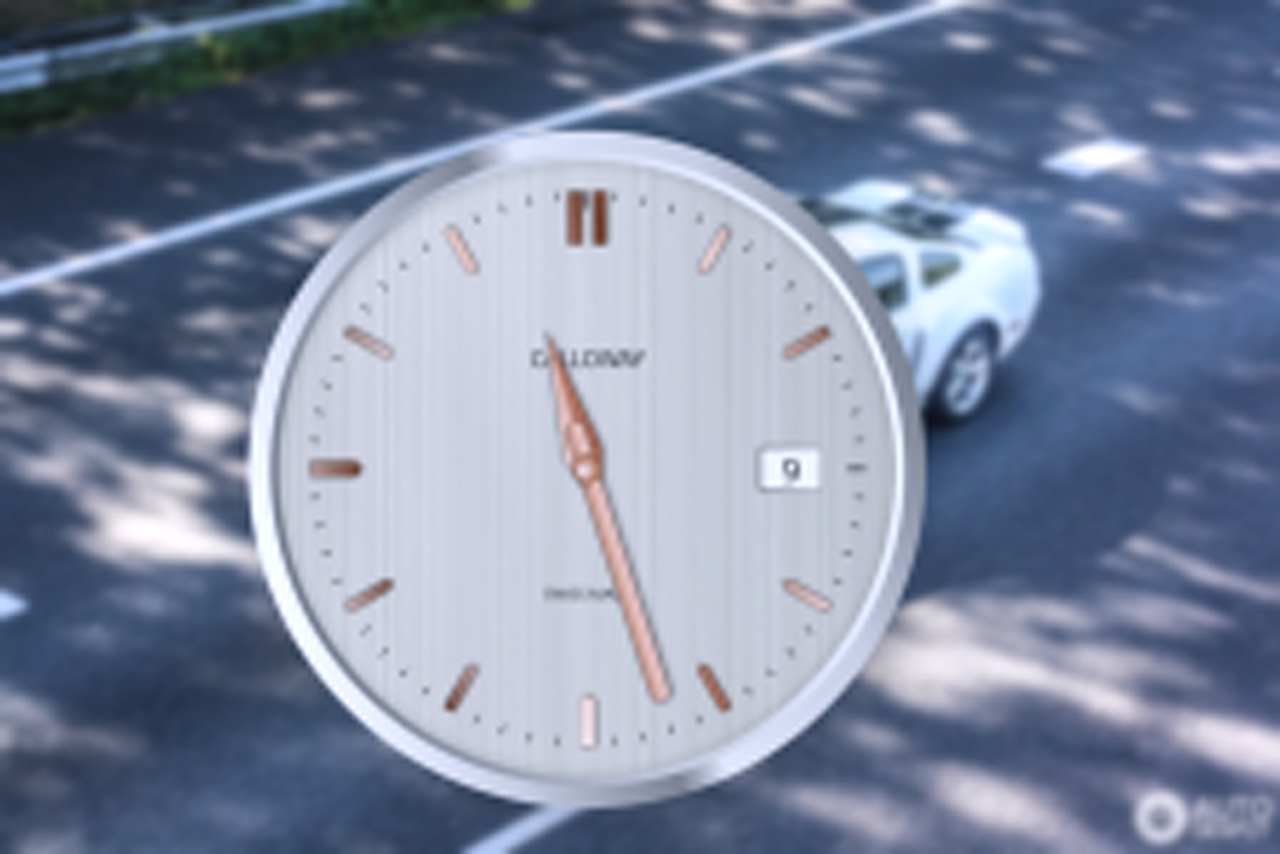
11:27
